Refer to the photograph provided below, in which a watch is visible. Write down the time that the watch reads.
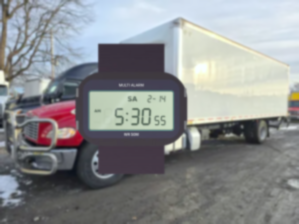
5:30
